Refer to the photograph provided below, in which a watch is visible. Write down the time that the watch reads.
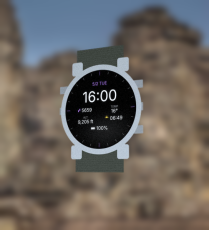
16:00
